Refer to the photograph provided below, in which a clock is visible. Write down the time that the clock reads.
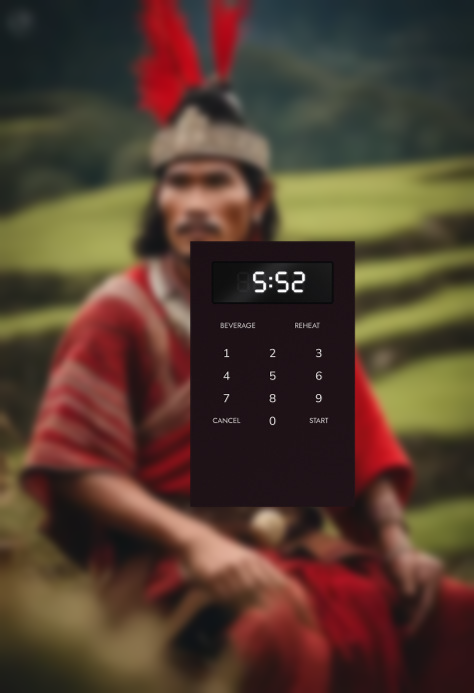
5:52
